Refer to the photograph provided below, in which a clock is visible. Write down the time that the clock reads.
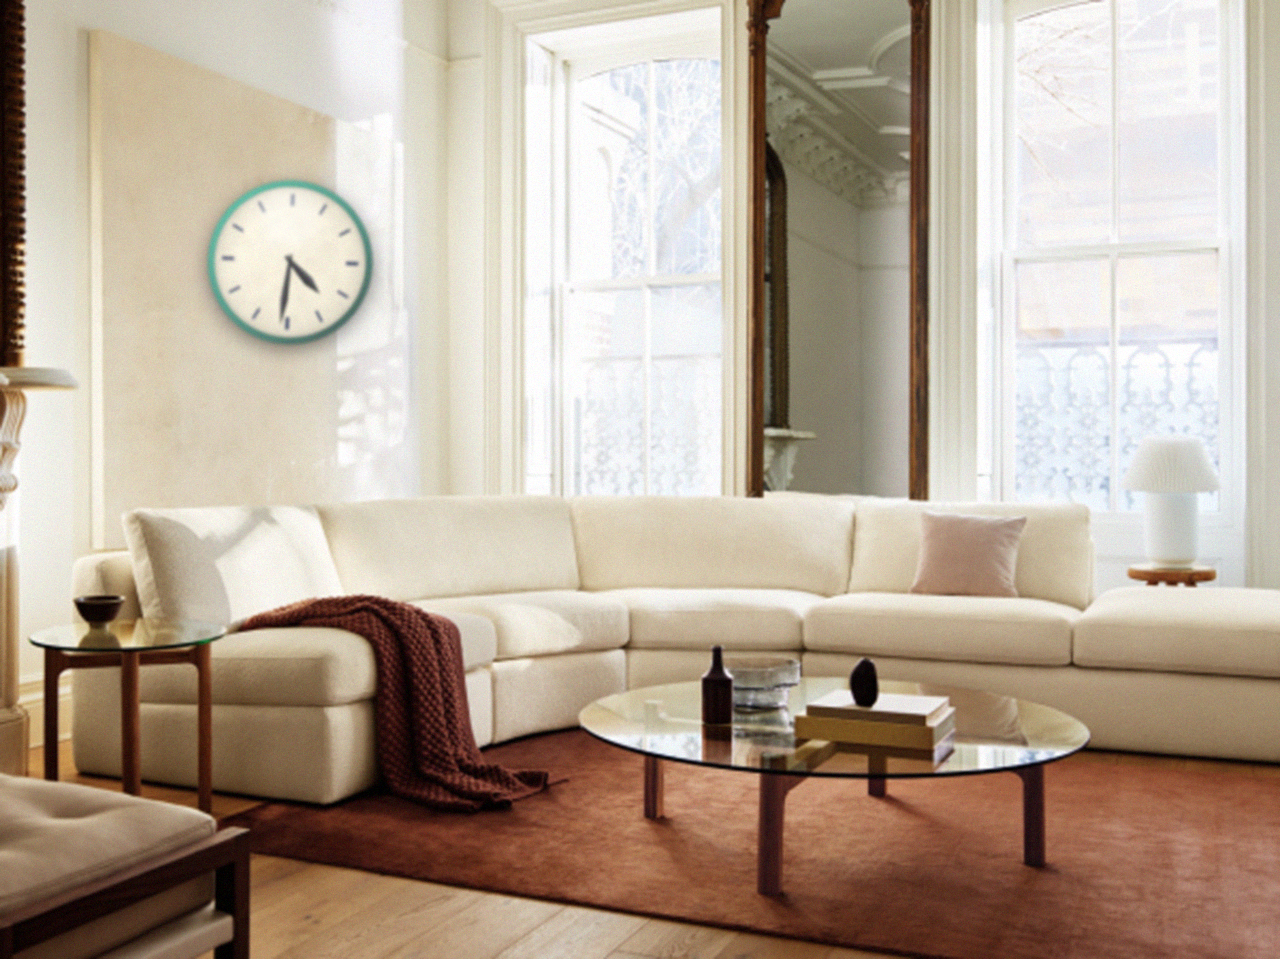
4:31
